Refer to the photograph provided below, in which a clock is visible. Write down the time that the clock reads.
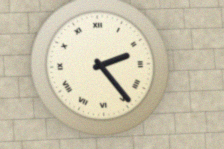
2:24
